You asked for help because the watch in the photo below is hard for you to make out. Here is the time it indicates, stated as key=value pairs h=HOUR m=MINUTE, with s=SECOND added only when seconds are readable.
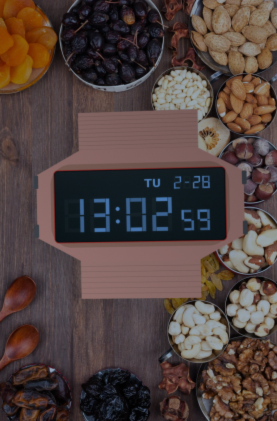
h=13 m=2 s=59
